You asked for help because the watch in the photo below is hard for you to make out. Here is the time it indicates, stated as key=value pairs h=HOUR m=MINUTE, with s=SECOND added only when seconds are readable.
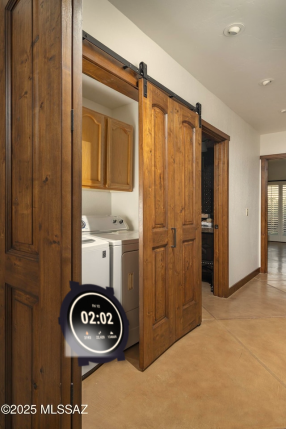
h=2 m=2
